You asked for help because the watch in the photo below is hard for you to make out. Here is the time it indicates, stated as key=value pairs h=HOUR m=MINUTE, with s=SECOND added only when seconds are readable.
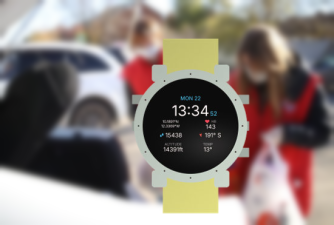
h=13 m=34
